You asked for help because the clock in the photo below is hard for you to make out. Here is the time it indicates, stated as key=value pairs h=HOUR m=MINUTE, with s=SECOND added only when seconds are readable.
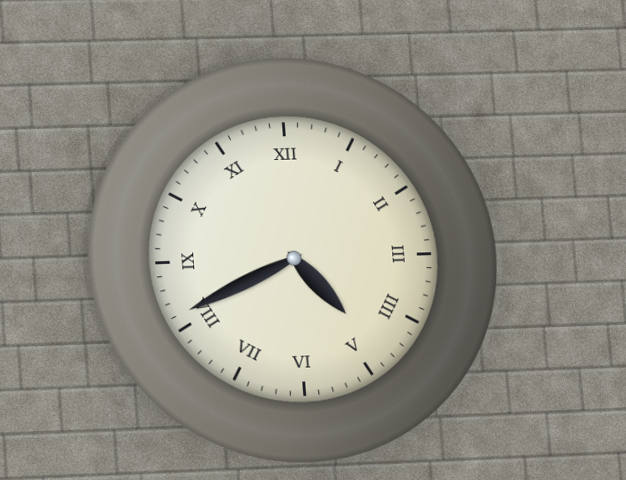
h=4 m=41
